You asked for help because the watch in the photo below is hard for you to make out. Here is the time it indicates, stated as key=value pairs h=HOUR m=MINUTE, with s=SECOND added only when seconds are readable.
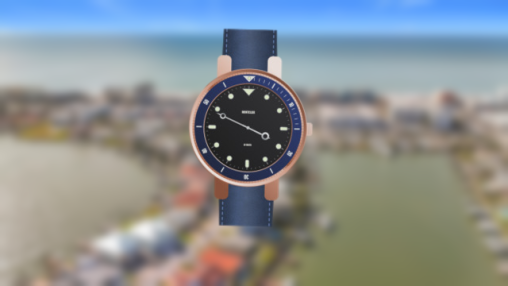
h=3 m=49
